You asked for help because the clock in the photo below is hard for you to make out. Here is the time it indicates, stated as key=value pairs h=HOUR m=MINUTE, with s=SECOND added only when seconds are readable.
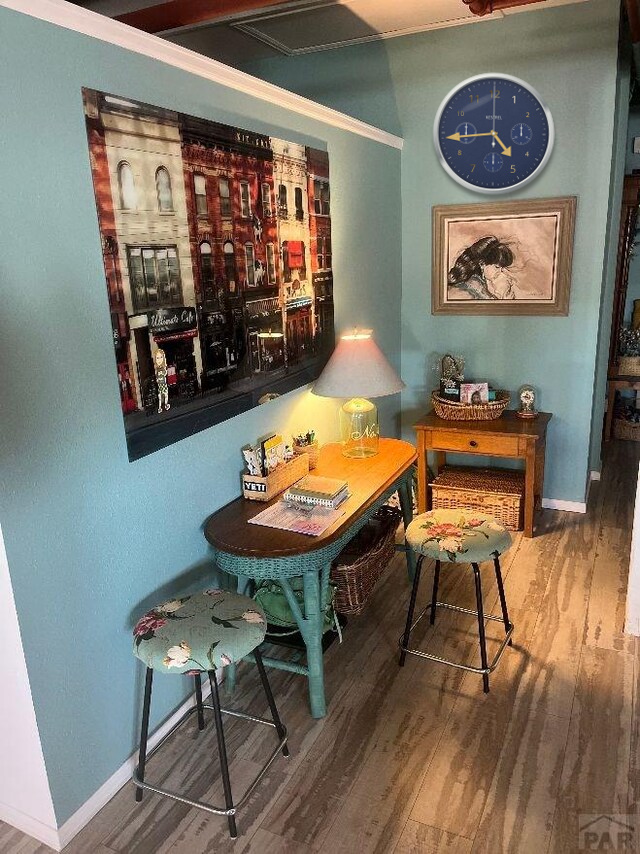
h=4 m=44
